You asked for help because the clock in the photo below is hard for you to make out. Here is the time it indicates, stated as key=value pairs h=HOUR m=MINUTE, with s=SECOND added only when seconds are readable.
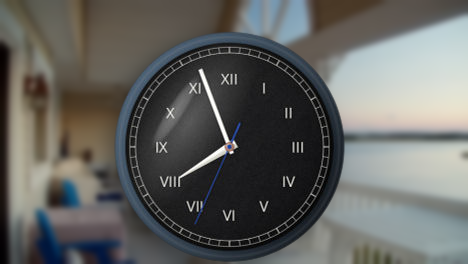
h=7 m=56 s=34
